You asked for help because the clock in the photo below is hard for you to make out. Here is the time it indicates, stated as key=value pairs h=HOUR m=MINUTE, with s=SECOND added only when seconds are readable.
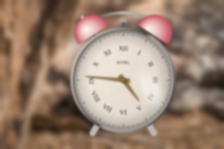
h=4 m=46
